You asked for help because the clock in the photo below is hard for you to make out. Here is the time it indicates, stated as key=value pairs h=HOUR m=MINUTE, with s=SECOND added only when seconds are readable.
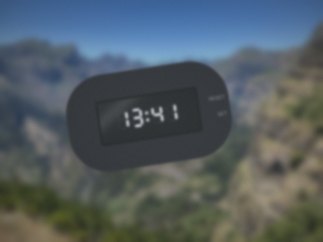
h=13 m=41
